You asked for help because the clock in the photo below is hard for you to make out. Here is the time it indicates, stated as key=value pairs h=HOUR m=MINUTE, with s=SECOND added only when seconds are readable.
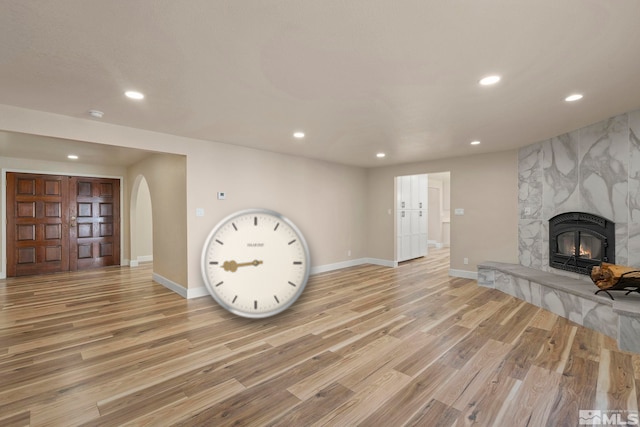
h=8 m=44
